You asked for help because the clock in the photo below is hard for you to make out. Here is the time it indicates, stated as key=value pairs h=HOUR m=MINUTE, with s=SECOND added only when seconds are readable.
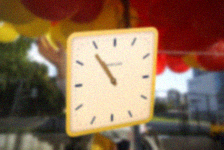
h=10 m=54
